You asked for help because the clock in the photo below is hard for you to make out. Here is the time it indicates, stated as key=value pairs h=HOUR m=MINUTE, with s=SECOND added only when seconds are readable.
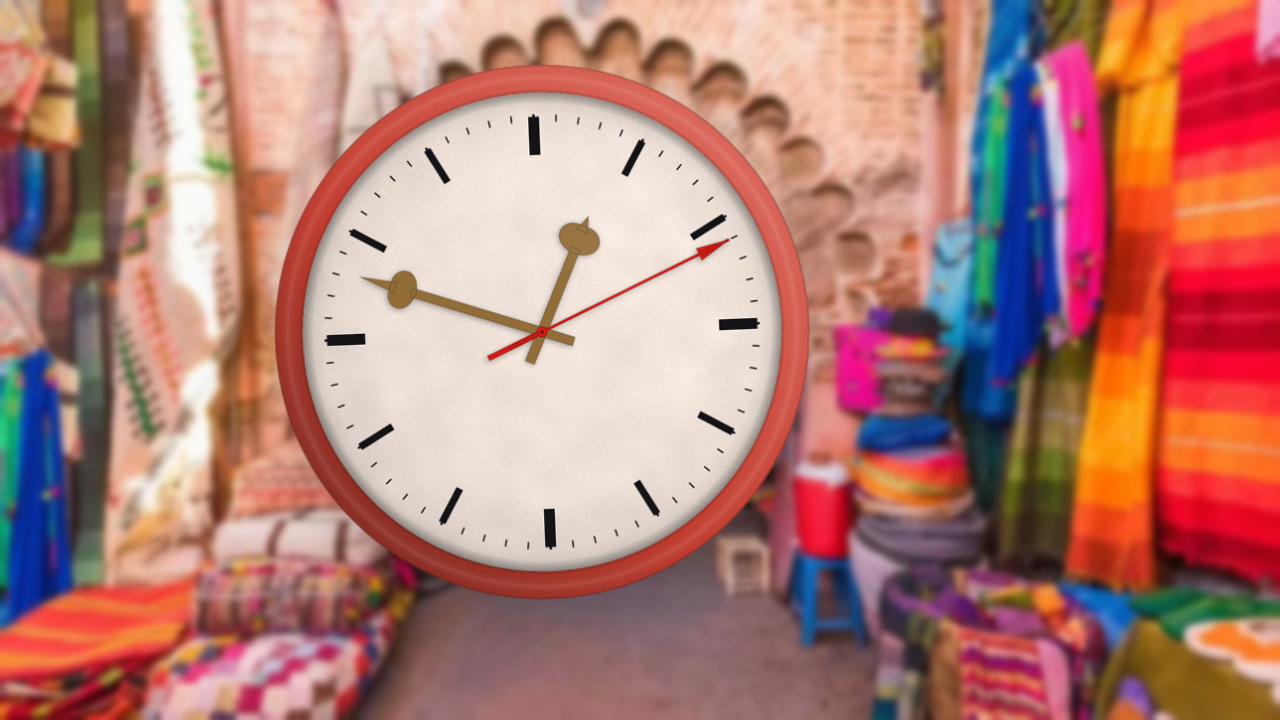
h=12 m=48 s=11
